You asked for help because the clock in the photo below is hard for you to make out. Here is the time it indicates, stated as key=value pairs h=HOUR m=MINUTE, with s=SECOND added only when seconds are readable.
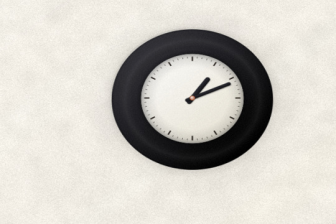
h=1 m=11
